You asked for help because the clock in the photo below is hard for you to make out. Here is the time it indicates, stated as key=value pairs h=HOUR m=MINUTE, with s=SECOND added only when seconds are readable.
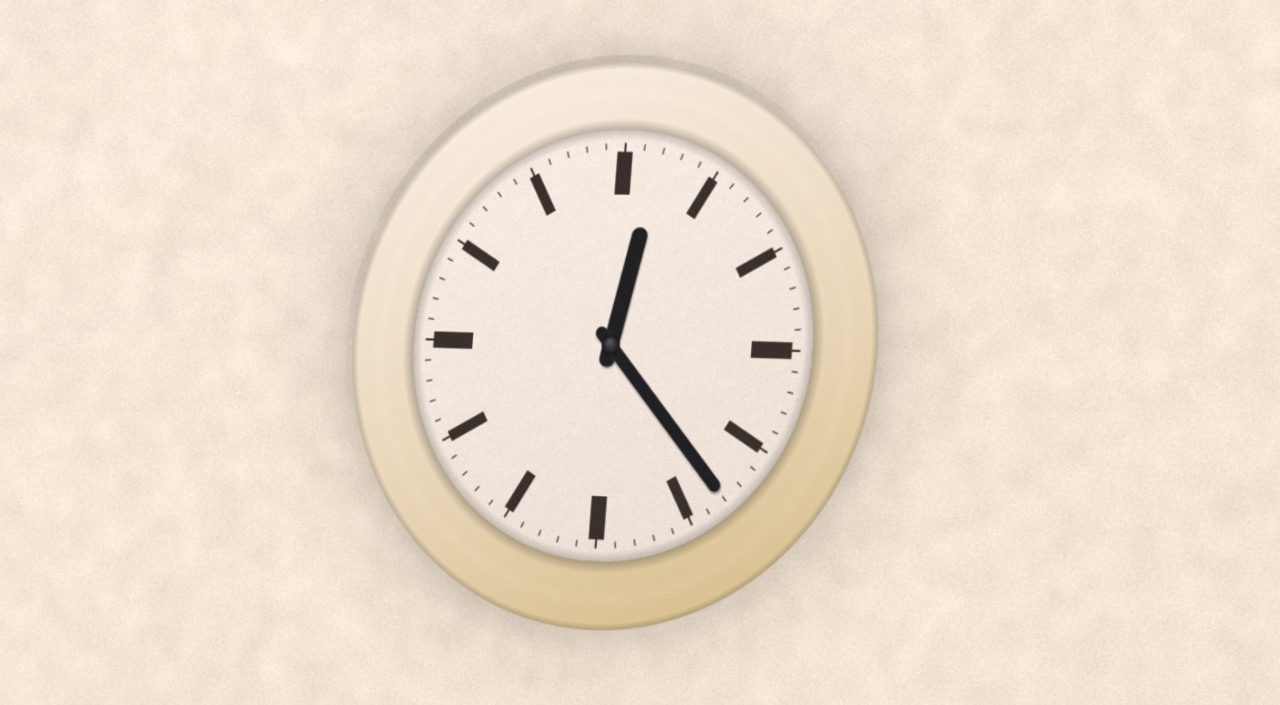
h=12 m=23
